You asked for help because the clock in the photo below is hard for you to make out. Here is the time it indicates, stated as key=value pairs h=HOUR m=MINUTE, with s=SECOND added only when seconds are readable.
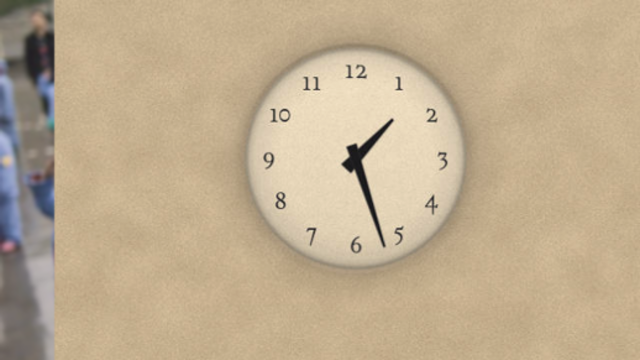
h=1 m=27
